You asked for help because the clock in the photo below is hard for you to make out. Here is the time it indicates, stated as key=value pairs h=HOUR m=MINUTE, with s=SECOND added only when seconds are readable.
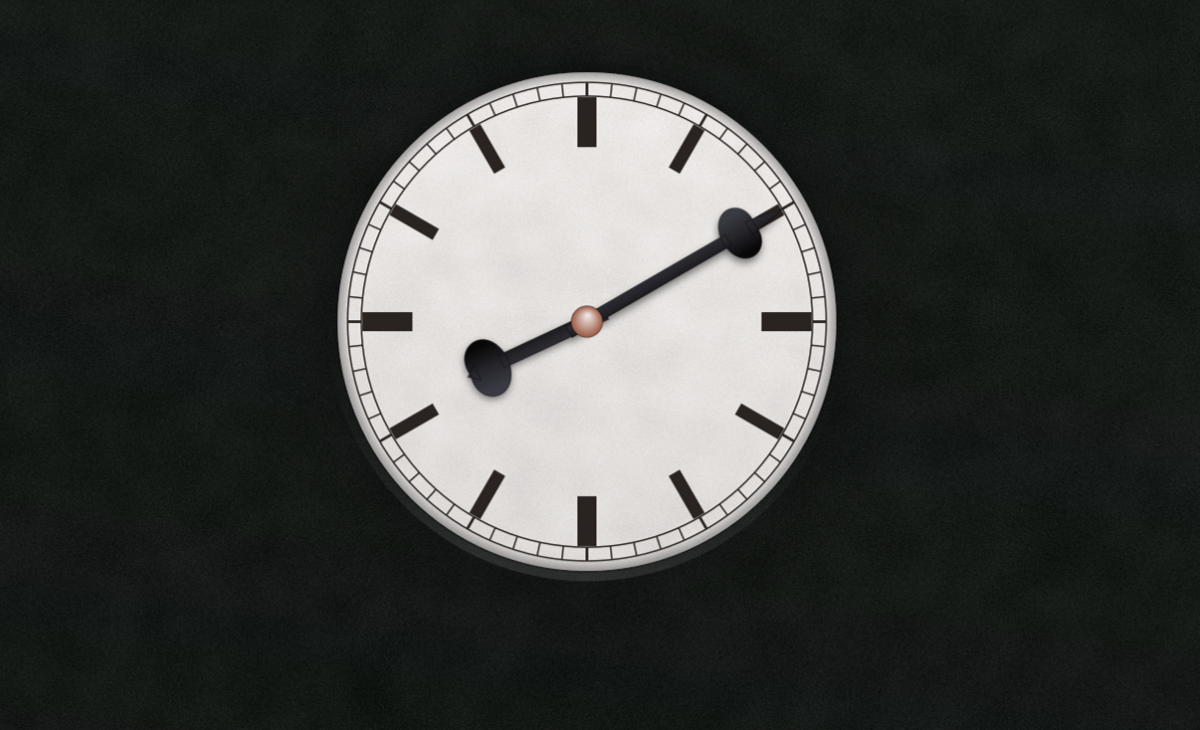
h=8 m=10
